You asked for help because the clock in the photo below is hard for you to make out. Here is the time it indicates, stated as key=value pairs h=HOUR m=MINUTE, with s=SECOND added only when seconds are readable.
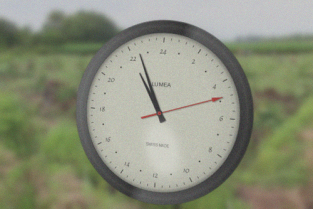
h=21 m=56 s=12
